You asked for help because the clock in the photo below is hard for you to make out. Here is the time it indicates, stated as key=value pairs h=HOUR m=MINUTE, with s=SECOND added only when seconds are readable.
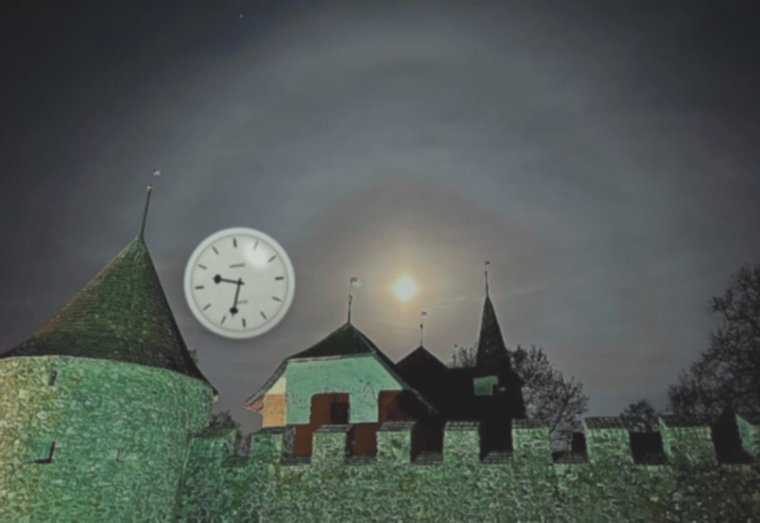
h=9 m=33
